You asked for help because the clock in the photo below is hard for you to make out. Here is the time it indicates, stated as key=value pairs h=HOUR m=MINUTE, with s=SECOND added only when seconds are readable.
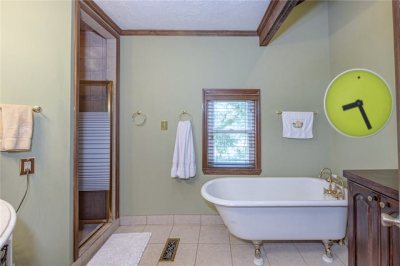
h=8 m=26
